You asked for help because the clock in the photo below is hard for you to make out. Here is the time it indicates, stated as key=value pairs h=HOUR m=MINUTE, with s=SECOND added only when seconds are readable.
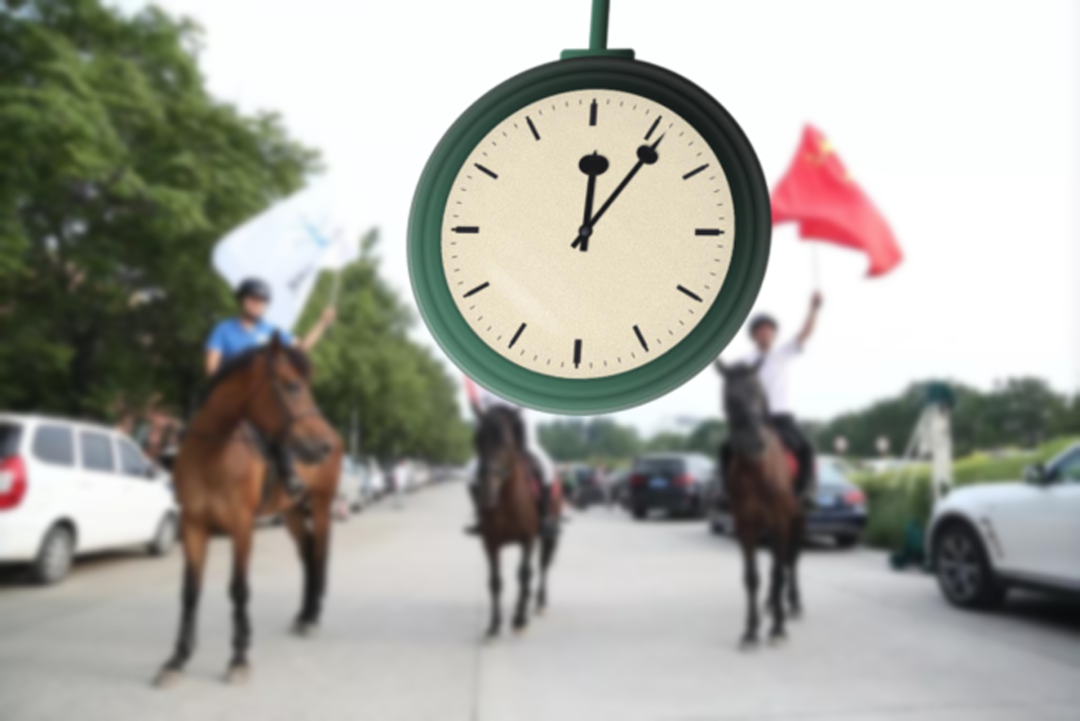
h=12 m=6
